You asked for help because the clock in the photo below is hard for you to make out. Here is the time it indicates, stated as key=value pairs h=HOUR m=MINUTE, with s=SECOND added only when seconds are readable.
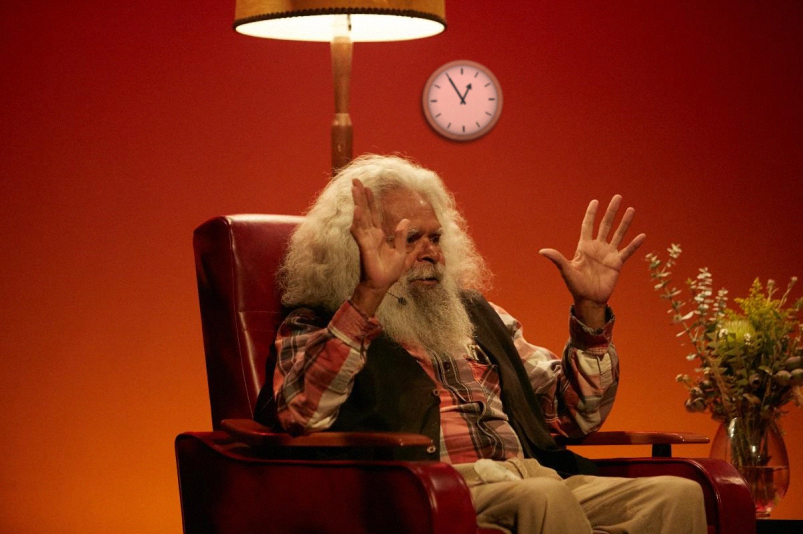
h=12 m=55
